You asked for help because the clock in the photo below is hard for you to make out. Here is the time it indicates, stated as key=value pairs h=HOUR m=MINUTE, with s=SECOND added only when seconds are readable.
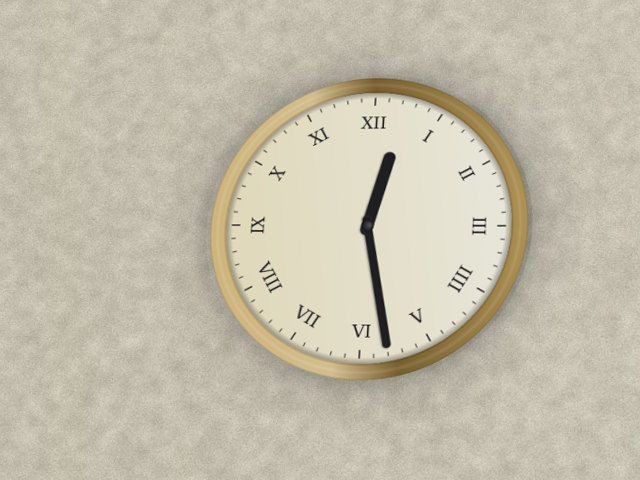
h=12 m=28
